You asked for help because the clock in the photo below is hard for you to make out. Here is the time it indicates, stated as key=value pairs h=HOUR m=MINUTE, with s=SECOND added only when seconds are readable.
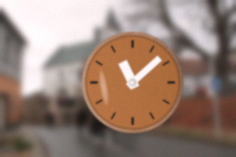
h=11 m=8
